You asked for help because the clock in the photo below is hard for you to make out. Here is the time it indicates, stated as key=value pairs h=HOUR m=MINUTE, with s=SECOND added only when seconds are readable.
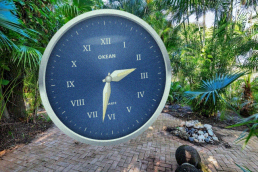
h=2 m=32
